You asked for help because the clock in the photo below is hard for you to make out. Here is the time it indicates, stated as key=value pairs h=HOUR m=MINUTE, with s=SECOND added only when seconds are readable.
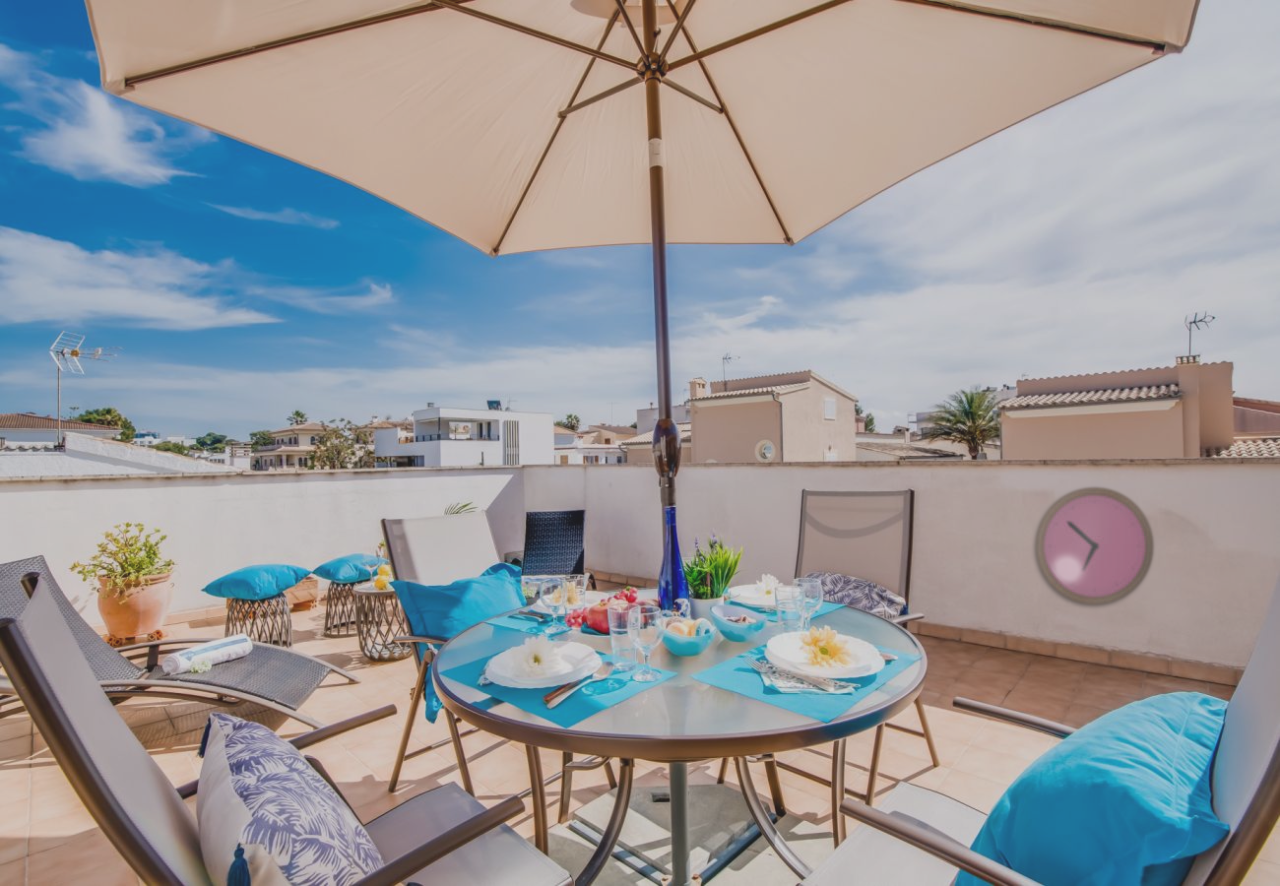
h=6 m=52
